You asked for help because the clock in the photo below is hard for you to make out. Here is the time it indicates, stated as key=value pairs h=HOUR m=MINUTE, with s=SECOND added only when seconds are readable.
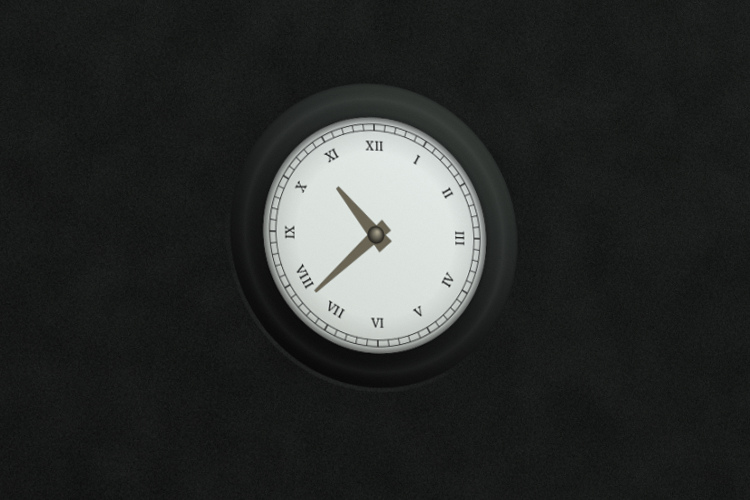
h=10 m=38
